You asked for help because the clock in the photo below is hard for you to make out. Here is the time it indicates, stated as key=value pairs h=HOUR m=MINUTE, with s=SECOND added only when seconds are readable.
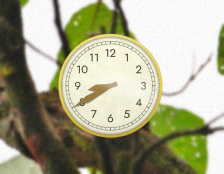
h=8 m=40
